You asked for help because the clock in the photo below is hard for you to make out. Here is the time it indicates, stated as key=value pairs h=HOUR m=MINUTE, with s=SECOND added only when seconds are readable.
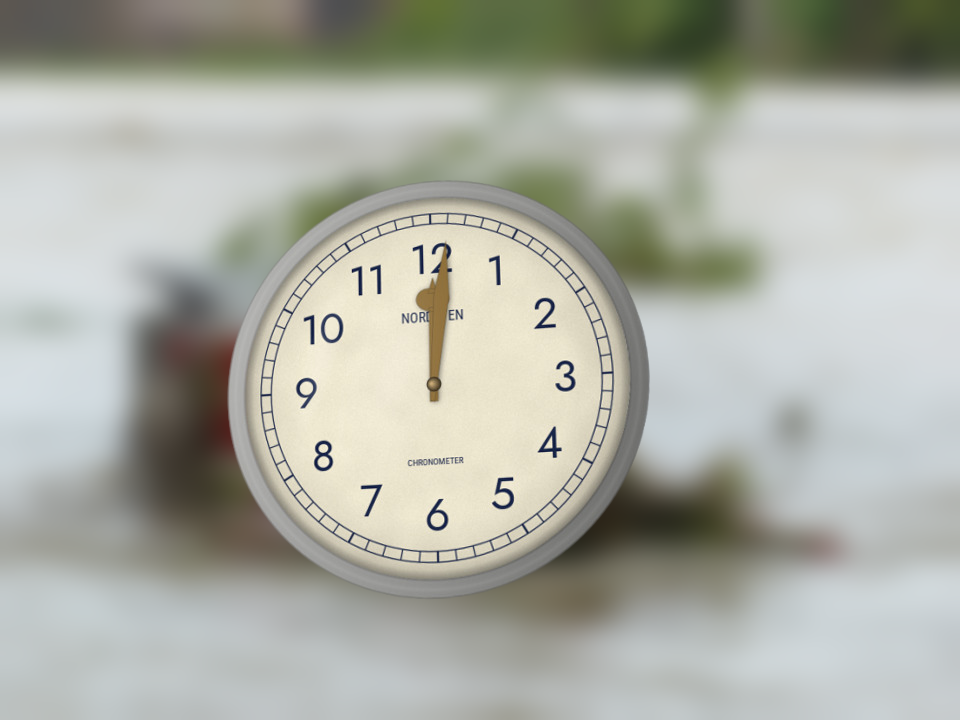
h=12 m=1
